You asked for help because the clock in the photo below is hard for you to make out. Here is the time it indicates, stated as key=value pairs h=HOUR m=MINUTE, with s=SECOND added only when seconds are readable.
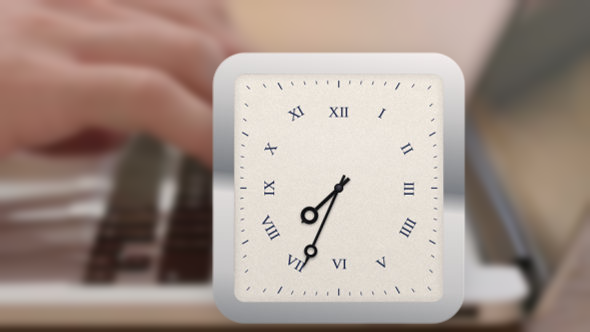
h=7 m=34
